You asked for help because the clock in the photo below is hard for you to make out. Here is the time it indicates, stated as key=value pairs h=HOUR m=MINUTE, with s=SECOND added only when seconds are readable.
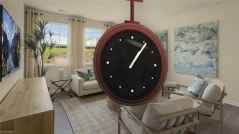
h=1 m=6
